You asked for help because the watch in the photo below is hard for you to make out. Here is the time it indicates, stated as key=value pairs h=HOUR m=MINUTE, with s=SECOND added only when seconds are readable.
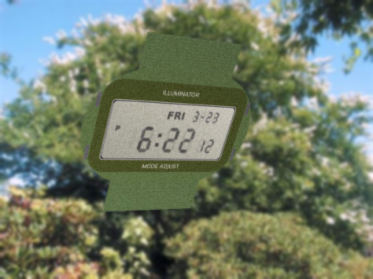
h=6 m=22 s=12
